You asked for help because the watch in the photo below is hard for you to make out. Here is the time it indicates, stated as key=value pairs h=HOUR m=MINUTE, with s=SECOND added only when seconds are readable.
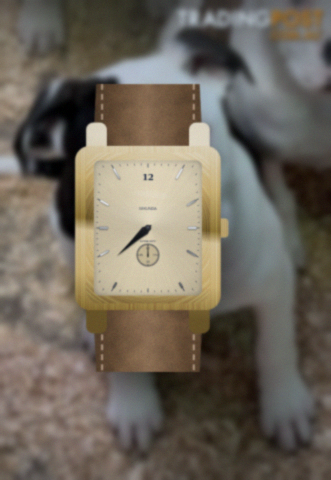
h=7 m=38
